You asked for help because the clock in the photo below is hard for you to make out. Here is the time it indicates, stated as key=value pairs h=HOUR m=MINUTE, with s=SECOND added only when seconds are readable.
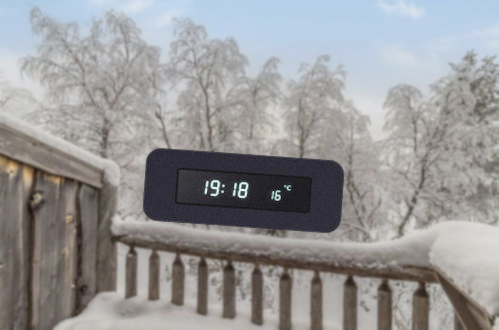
h=19 m=18
